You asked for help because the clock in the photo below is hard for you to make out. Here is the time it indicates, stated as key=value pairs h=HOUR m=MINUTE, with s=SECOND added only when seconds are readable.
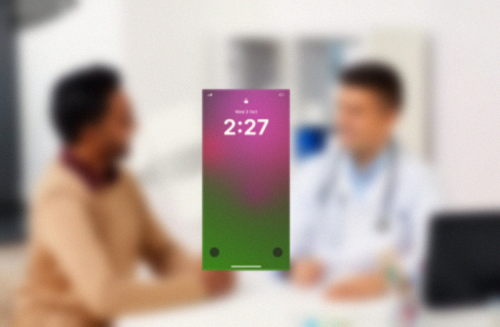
h=2 m=27
